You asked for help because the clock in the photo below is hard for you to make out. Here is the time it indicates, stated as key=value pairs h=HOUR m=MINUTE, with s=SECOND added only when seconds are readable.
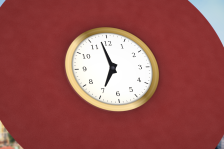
h=6 m=58
